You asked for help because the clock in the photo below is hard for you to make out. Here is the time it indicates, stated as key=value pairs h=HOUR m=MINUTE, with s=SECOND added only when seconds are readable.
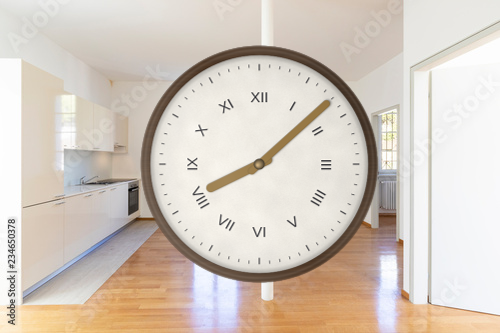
h=8 m=8
